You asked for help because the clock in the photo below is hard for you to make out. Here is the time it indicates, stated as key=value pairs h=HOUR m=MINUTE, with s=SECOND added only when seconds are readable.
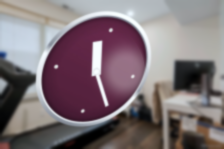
h=11 m=24
